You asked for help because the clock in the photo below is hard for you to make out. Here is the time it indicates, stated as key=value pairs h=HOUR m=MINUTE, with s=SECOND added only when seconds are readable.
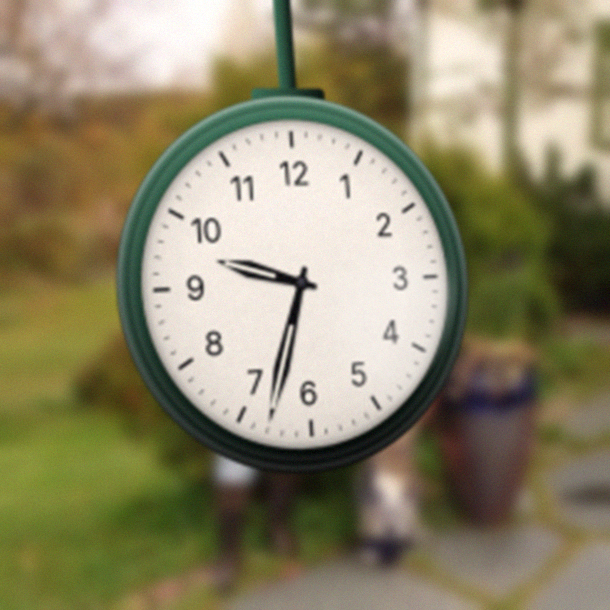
h=9 m=33
